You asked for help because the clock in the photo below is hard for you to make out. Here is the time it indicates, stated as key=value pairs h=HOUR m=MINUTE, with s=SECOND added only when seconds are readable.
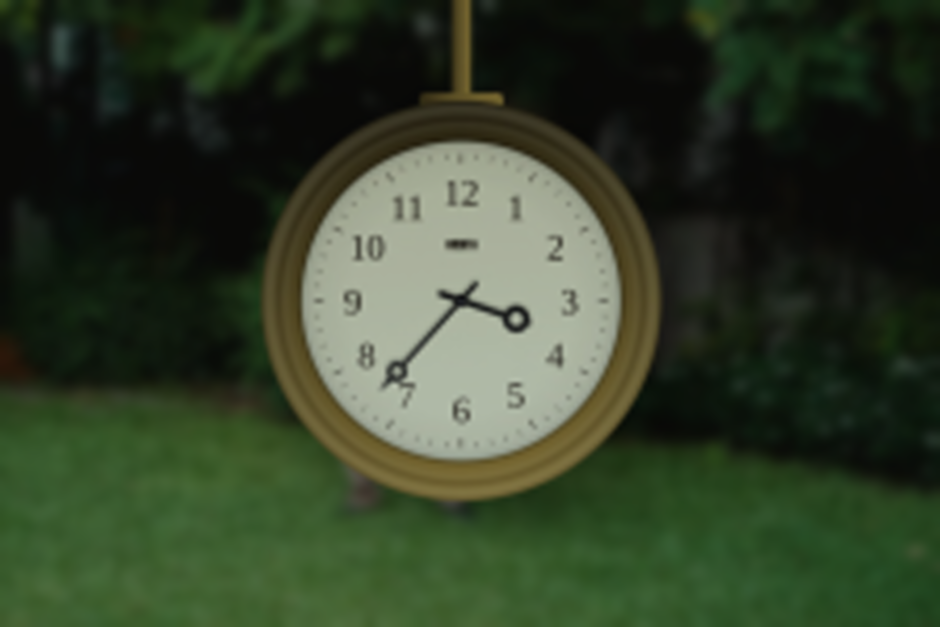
h=3 m=37
